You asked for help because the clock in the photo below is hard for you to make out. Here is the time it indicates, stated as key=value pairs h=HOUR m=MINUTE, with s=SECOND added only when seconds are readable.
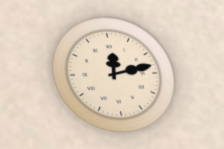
h=12 m=13
